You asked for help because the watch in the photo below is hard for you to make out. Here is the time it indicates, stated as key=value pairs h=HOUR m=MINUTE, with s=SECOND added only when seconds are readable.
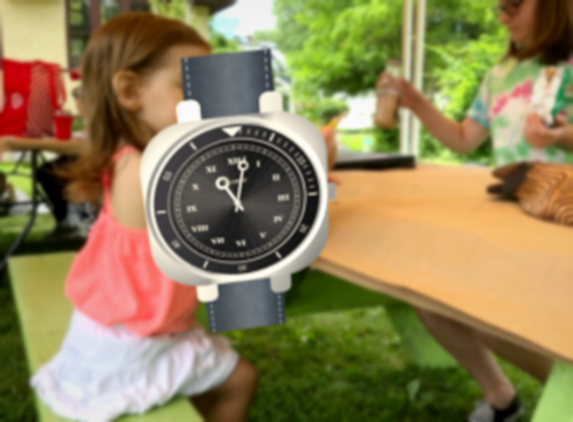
h=11 m=2
